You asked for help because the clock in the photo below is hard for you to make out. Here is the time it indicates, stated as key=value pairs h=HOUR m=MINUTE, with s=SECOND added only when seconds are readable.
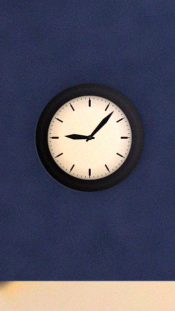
h=9 m=7
